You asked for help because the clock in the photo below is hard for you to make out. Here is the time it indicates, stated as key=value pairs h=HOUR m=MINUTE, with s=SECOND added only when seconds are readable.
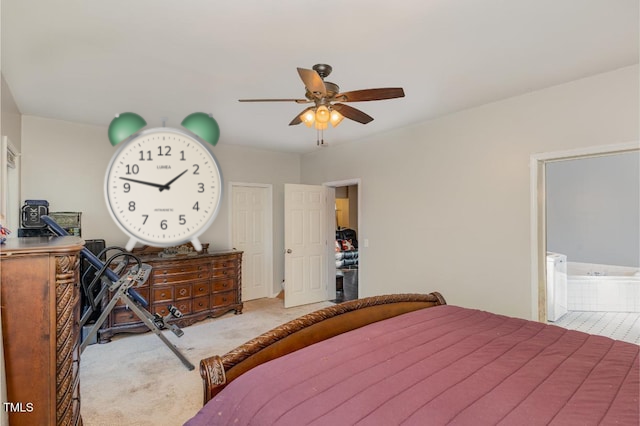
h=1 m=47
